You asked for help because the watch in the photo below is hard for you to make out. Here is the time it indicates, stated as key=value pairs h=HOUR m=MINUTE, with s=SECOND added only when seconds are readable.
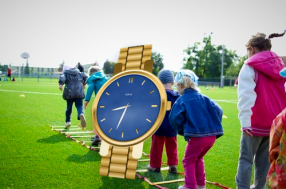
h=8 m=33
